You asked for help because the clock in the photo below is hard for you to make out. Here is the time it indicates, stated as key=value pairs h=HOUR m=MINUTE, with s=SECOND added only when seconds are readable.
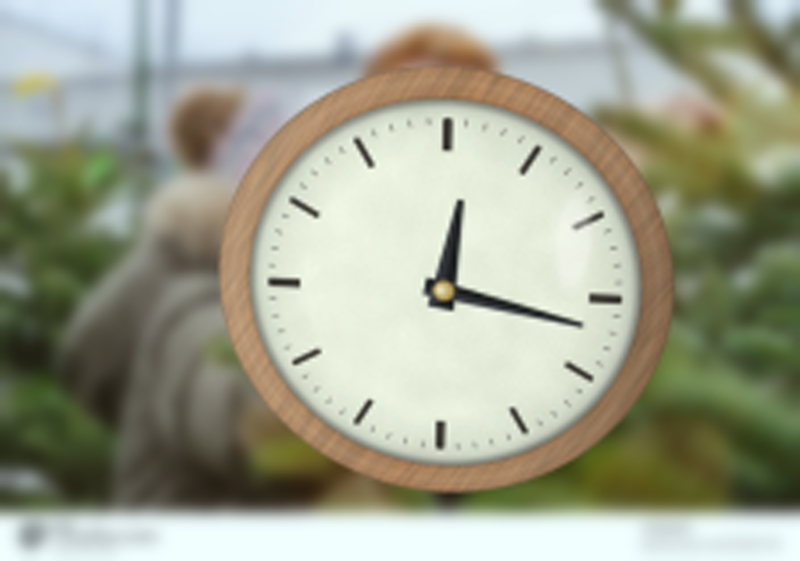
h=12 m=17
